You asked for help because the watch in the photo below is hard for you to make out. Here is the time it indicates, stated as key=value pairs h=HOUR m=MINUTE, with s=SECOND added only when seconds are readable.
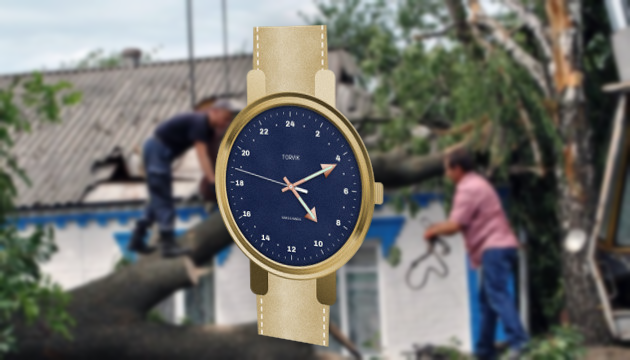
h=9 m=10 s=47
